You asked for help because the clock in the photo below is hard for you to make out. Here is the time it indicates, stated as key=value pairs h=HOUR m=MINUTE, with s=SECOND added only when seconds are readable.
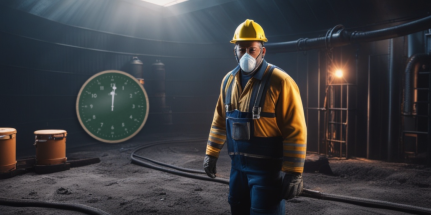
h=12 m=1
